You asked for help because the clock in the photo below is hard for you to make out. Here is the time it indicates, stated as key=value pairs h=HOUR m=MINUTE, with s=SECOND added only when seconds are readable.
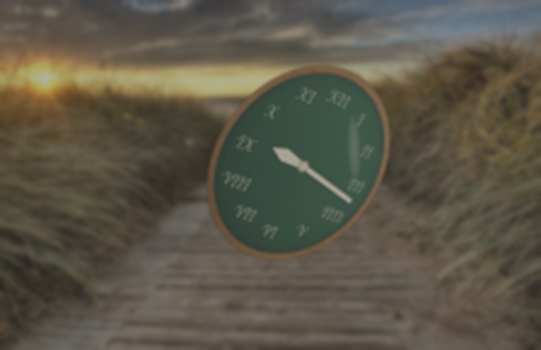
h=9 m=17
